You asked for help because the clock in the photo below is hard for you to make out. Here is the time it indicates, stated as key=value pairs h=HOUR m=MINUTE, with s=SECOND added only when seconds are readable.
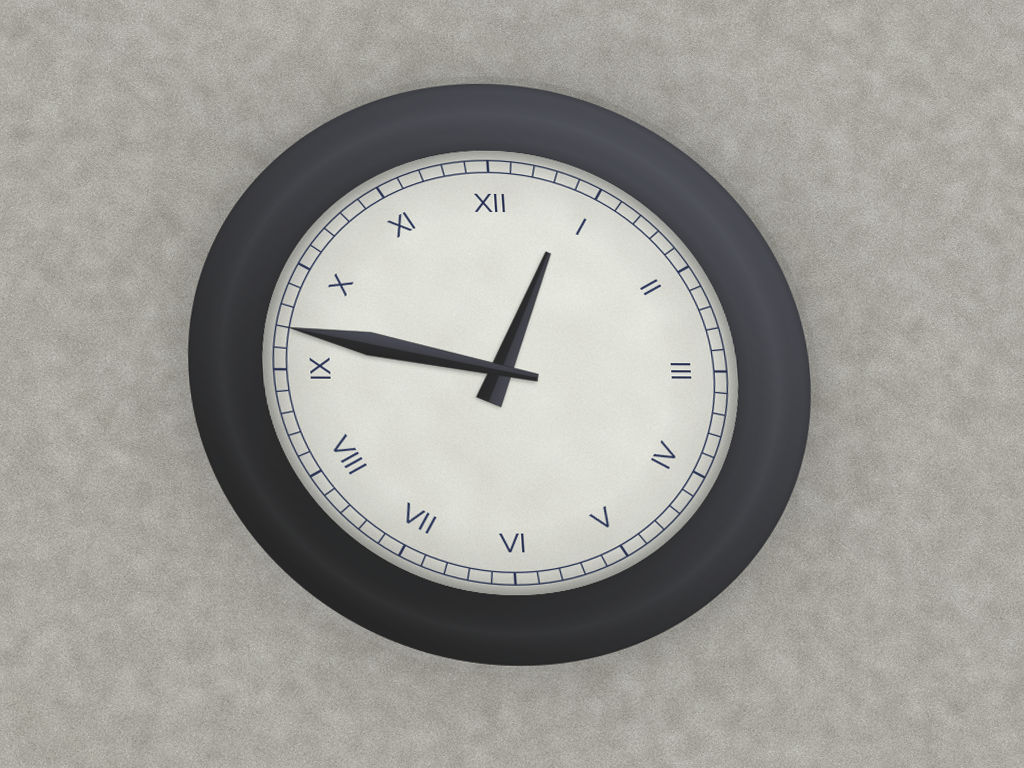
h=12 m=47
